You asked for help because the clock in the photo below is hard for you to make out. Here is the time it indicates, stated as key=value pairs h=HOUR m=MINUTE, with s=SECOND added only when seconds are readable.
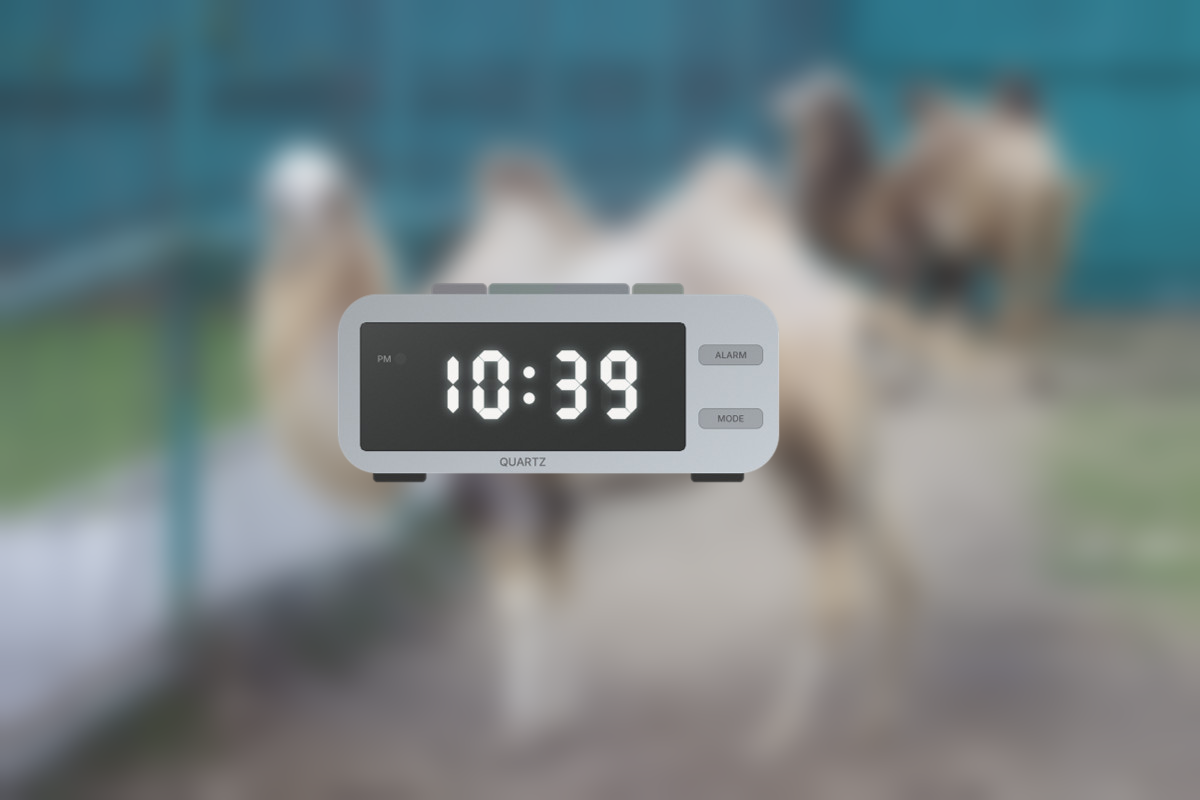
h=10 m=39
